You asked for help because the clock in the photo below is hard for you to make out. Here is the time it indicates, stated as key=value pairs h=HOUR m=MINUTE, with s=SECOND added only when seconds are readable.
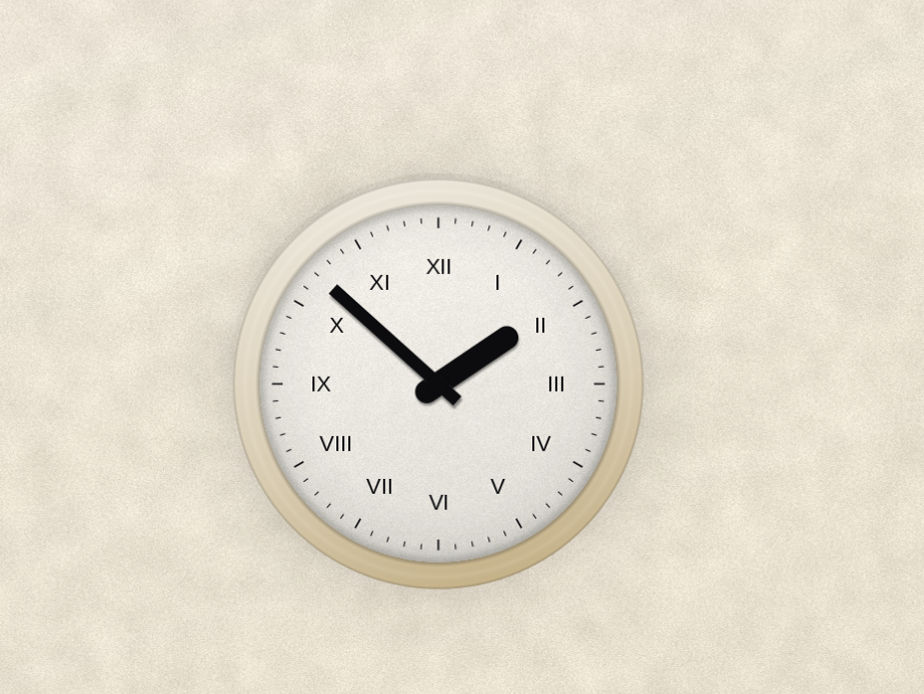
h=1 m=52
